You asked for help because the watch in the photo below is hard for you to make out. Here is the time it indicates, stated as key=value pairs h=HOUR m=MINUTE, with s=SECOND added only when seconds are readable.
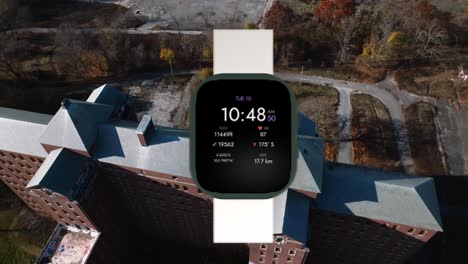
h=10 m=48 s=50
